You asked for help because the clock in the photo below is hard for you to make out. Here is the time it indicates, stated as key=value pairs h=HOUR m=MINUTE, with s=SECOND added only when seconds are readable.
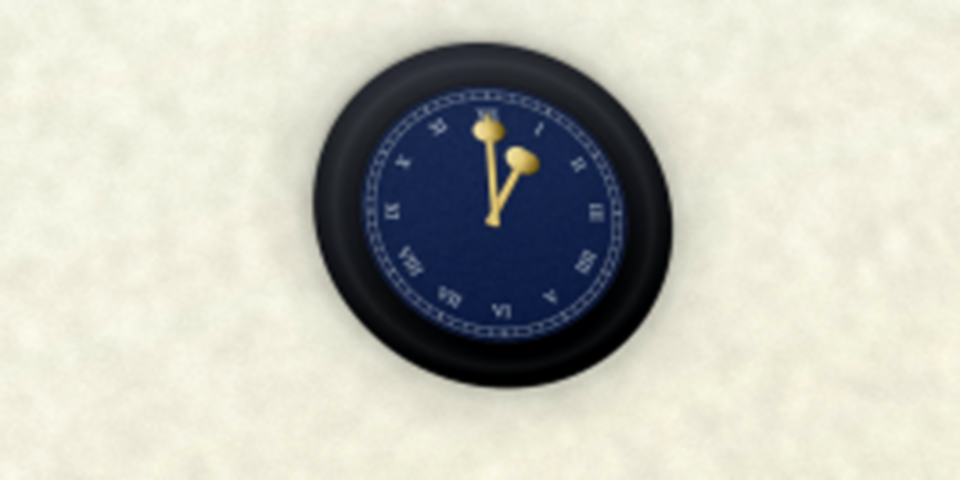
h=1 m=0
